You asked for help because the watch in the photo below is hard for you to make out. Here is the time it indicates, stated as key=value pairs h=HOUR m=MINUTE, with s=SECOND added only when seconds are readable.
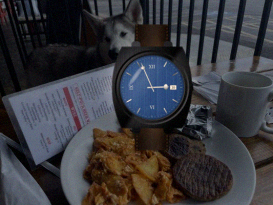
h=2 m=56
